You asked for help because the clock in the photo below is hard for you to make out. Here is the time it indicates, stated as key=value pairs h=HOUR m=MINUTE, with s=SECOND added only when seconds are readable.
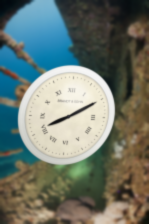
h=8 m=10
